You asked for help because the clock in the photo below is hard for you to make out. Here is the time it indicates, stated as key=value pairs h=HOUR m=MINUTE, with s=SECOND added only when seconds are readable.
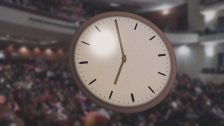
h=7 m=0
